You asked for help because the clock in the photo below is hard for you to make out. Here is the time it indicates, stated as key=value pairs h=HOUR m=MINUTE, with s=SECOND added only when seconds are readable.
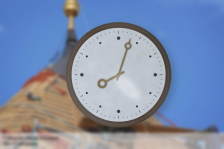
h=8 m=3
